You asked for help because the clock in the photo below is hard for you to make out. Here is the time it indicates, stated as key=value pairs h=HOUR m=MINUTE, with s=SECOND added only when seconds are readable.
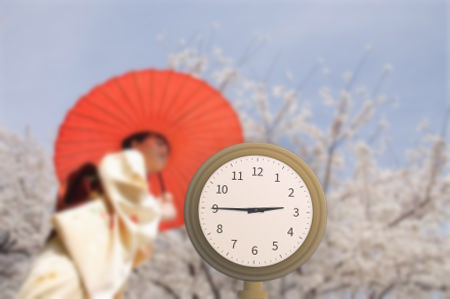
h=2 m=45
